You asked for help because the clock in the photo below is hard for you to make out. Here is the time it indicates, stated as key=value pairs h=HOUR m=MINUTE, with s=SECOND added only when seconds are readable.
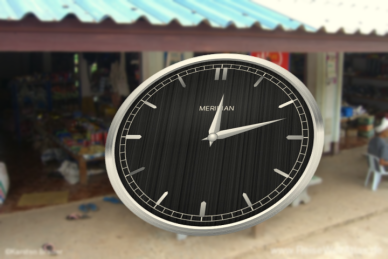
h=12 m=12
